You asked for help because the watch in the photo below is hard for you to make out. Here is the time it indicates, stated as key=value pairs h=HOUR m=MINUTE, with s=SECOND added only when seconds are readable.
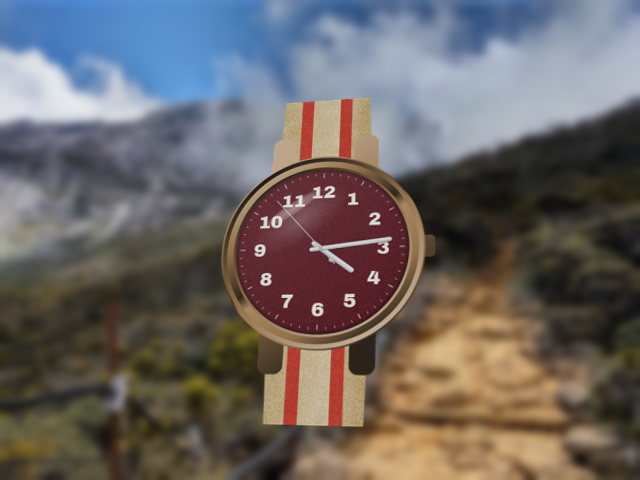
h=4 m=13 s=53
